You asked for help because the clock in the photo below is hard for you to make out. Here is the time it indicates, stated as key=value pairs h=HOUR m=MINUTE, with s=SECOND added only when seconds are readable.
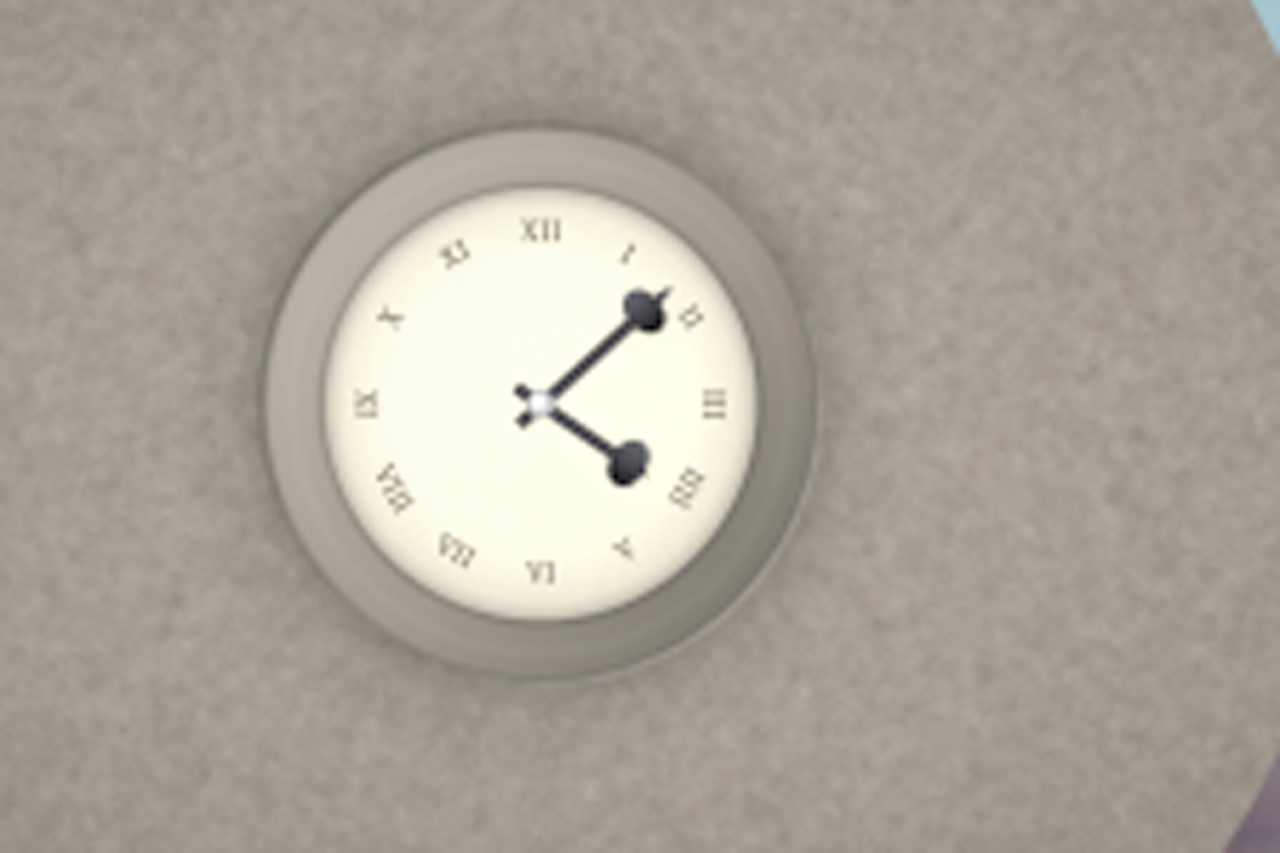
h=4 m=8
